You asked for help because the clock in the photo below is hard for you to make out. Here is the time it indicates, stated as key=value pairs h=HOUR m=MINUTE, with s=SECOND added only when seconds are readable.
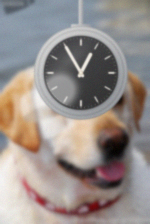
h=12 m=55
